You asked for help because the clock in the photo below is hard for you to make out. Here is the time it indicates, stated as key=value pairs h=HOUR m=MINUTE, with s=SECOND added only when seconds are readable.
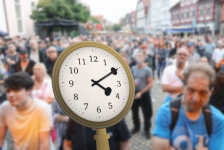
h=4 m=10
